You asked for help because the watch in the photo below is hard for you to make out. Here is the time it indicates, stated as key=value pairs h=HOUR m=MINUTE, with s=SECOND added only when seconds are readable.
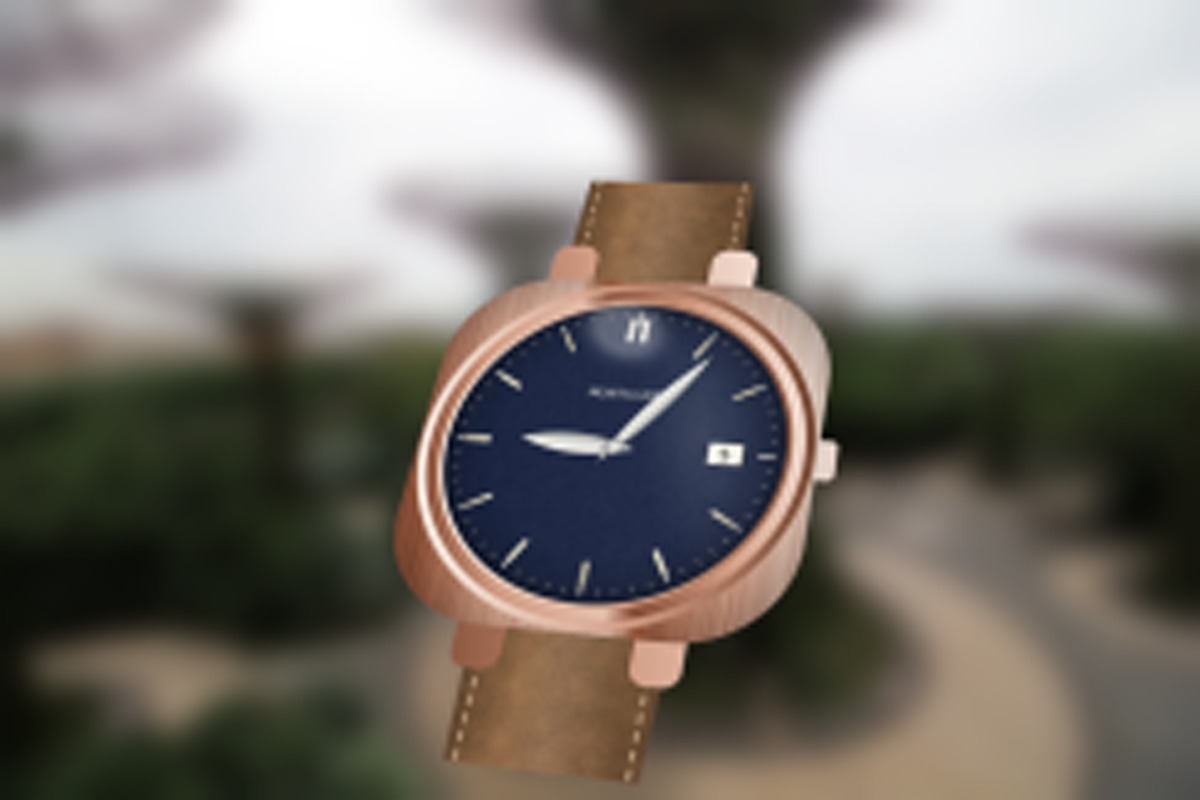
h=9 m=6
